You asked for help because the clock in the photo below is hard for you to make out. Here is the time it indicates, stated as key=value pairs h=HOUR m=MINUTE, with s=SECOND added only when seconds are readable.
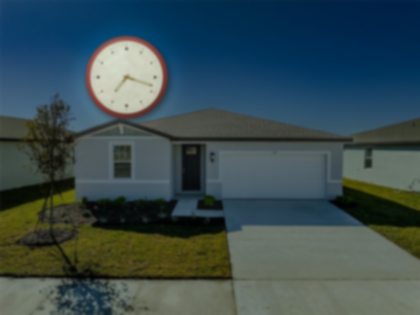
h=7 m=18
